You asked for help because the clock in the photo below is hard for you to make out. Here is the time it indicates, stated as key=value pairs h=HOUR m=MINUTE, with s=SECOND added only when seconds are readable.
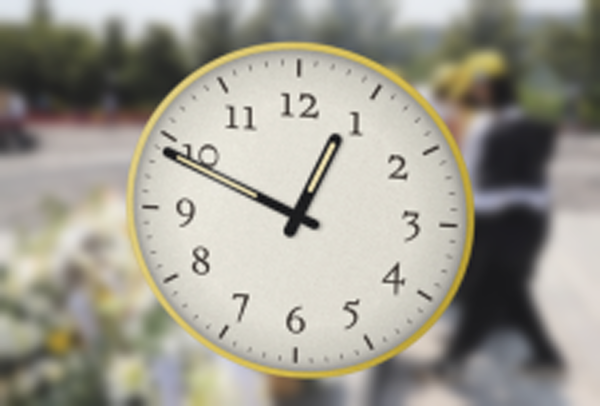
h=12 m=49
